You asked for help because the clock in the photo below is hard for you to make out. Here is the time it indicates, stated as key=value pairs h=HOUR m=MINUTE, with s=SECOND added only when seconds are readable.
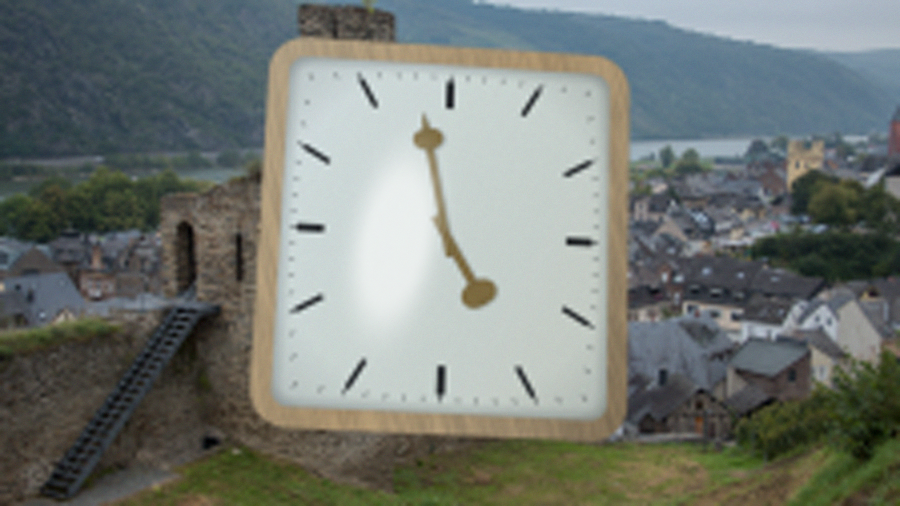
h=4 m=58
